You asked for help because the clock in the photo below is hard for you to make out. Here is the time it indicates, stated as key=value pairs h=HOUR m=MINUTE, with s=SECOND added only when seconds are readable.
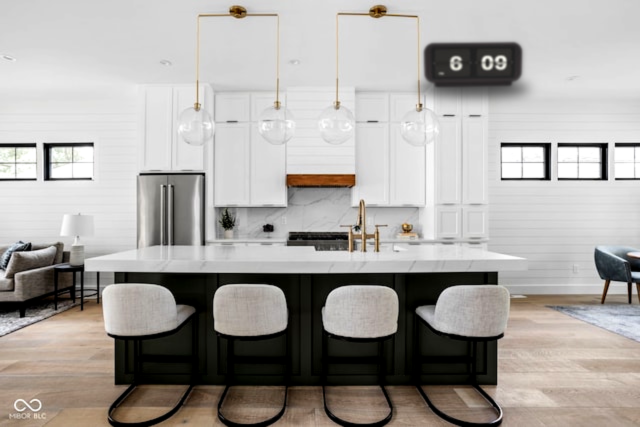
h=6 m=9
